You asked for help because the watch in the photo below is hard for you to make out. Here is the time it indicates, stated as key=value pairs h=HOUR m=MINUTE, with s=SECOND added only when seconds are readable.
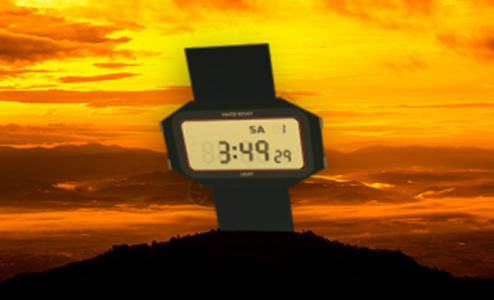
h=3 m=49 s=29
